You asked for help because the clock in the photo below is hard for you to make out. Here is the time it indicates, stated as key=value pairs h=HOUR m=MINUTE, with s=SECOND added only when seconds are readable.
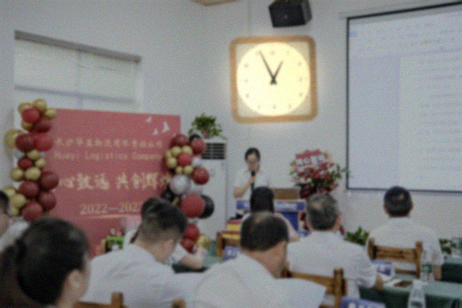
h=12 m=56
